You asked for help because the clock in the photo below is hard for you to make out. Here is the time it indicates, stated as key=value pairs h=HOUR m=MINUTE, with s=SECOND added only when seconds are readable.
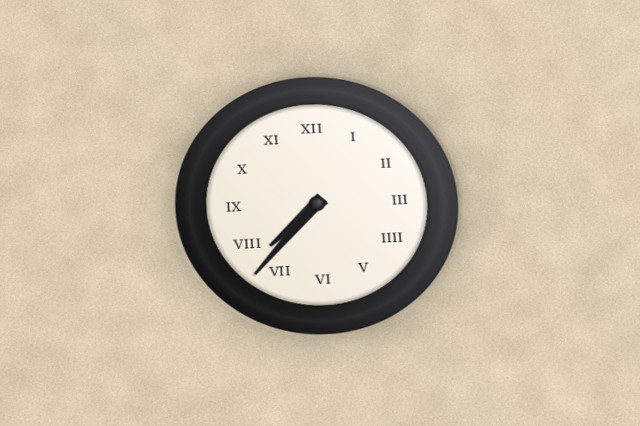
h=7 m=37
